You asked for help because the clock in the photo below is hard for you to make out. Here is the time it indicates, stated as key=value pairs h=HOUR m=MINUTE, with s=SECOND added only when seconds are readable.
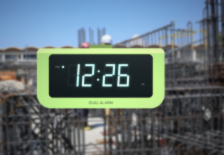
h=12 m=26
